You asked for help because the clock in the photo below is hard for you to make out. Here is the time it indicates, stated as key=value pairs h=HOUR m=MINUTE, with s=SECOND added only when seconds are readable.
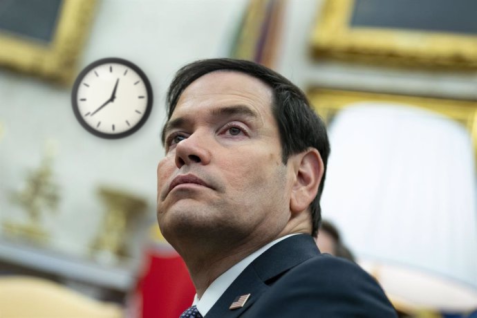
h=12 m=39
